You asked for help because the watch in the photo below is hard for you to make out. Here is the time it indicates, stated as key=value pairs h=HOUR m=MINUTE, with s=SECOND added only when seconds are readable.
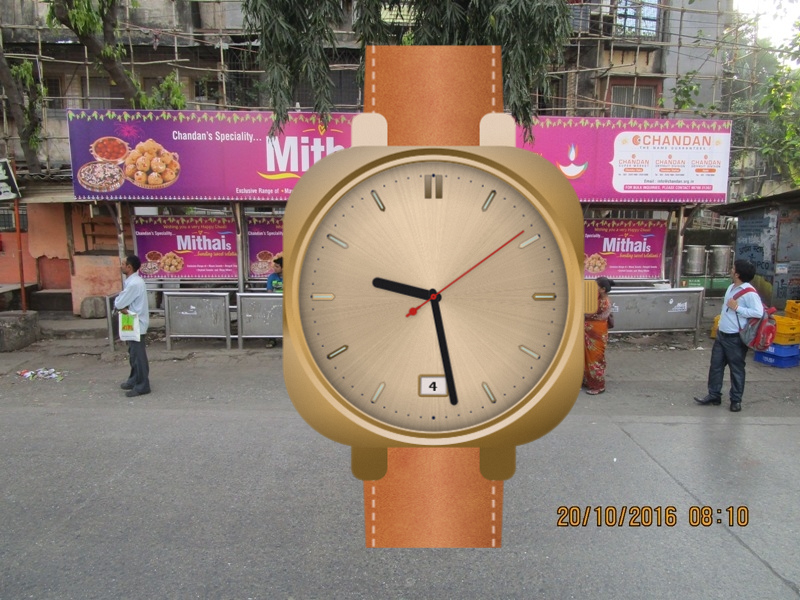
h=9 m=28 s=9
